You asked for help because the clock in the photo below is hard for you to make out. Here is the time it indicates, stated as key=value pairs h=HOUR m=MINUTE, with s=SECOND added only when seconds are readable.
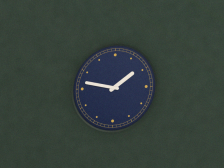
h=1 m=47
